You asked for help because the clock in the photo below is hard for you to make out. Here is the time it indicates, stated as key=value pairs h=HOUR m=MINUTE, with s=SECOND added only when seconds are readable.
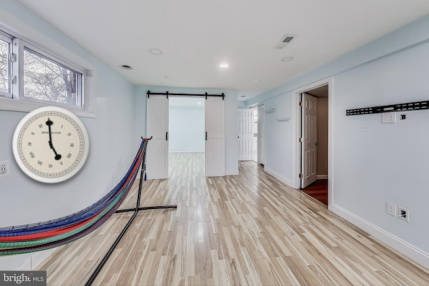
h=4 m=59
